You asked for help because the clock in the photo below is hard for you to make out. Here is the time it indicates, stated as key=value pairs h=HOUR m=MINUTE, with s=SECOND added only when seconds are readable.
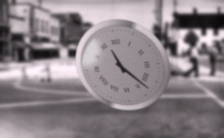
h=11 m=23
